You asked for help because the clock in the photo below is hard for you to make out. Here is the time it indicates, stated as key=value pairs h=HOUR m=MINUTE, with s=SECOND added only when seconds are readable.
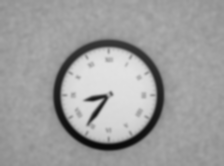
h=8 m=36
